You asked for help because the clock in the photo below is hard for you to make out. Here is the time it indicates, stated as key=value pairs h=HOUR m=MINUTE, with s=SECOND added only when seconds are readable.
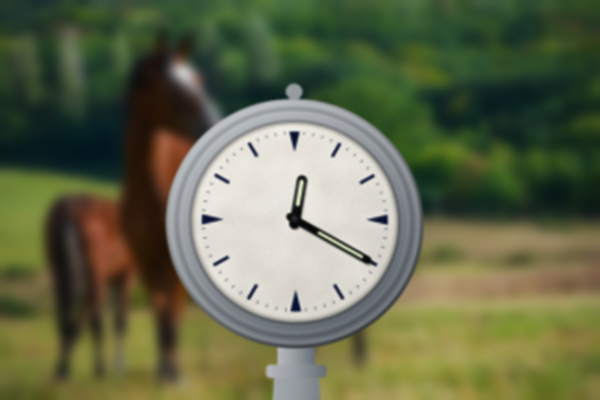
h=12 m=20
